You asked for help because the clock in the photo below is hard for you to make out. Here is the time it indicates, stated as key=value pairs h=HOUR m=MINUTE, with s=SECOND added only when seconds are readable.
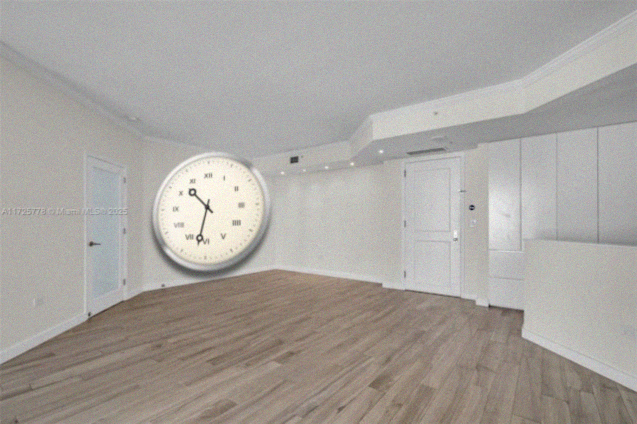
h=10 m=32
